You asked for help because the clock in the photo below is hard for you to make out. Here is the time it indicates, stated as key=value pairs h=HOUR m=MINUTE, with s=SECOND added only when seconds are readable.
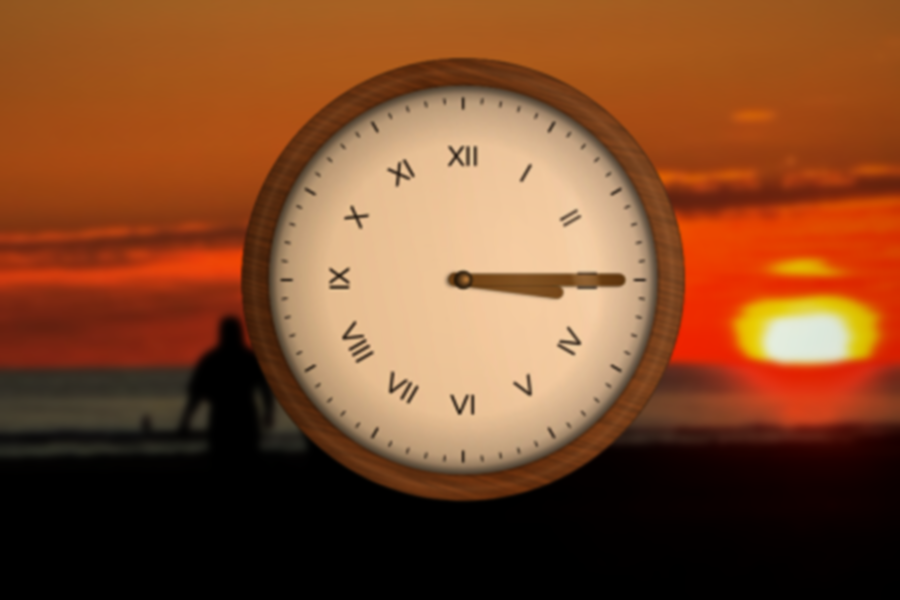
h=3 m=15
